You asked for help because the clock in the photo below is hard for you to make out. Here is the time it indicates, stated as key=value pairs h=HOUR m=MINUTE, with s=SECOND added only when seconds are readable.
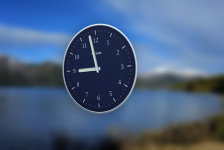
h=8 m=58
